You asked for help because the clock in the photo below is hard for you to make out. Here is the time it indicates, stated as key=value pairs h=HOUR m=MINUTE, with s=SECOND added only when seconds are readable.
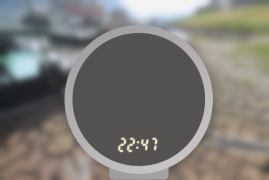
h=22 m=47
